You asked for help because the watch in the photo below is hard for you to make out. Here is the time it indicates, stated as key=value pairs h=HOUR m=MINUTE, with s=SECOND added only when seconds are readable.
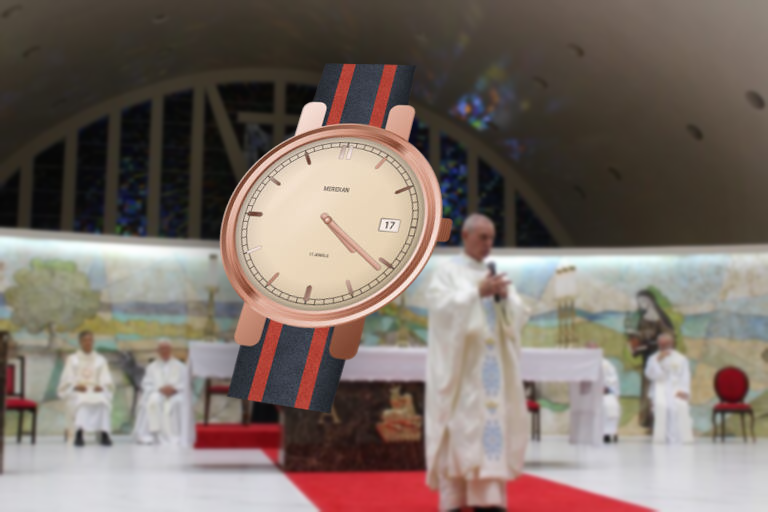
h=4 m=21
